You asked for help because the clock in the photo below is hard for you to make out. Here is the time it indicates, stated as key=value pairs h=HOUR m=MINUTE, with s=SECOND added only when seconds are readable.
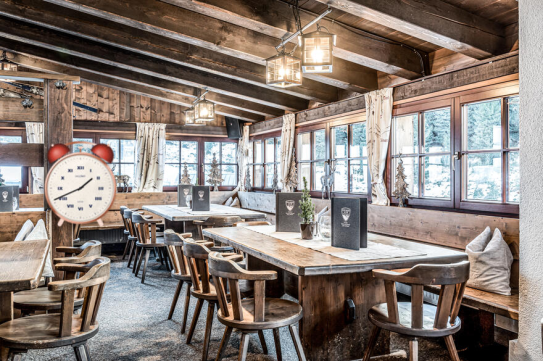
h=1 m=41
